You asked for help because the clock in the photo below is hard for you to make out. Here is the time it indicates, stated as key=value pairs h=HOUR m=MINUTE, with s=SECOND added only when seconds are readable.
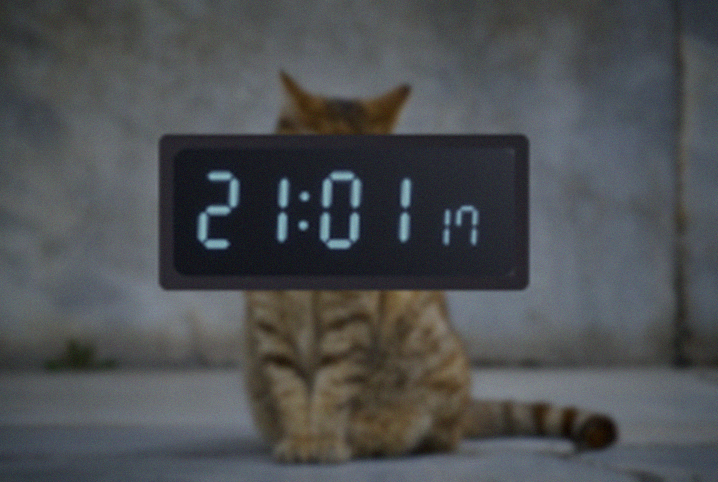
h=21 m=1 s=17
